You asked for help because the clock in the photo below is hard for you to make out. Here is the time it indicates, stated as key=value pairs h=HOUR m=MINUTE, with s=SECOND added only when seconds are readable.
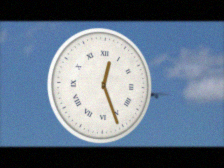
h=12 m=26
